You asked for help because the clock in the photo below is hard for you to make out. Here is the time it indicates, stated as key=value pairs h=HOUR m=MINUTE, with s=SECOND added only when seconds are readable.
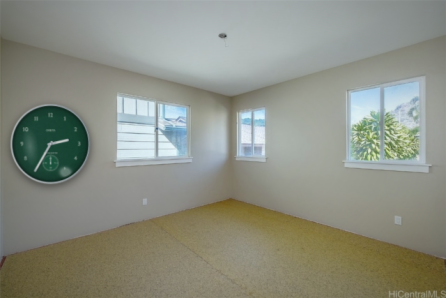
h=2 m=35
